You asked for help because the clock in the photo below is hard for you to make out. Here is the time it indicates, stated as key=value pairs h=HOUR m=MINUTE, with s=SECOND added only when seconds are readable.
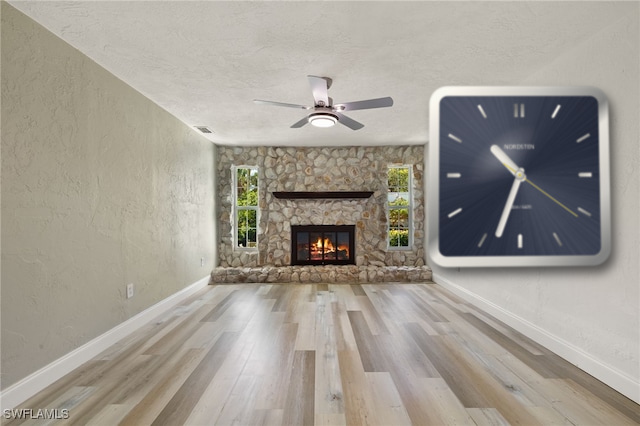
h=10 m=33 s=21
